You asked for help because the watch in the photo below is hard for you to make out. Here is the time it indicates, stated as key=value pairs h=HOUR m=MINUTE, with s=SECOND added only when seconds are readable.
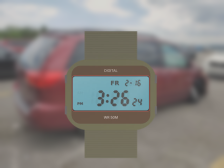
h=3 m=26 s=24
